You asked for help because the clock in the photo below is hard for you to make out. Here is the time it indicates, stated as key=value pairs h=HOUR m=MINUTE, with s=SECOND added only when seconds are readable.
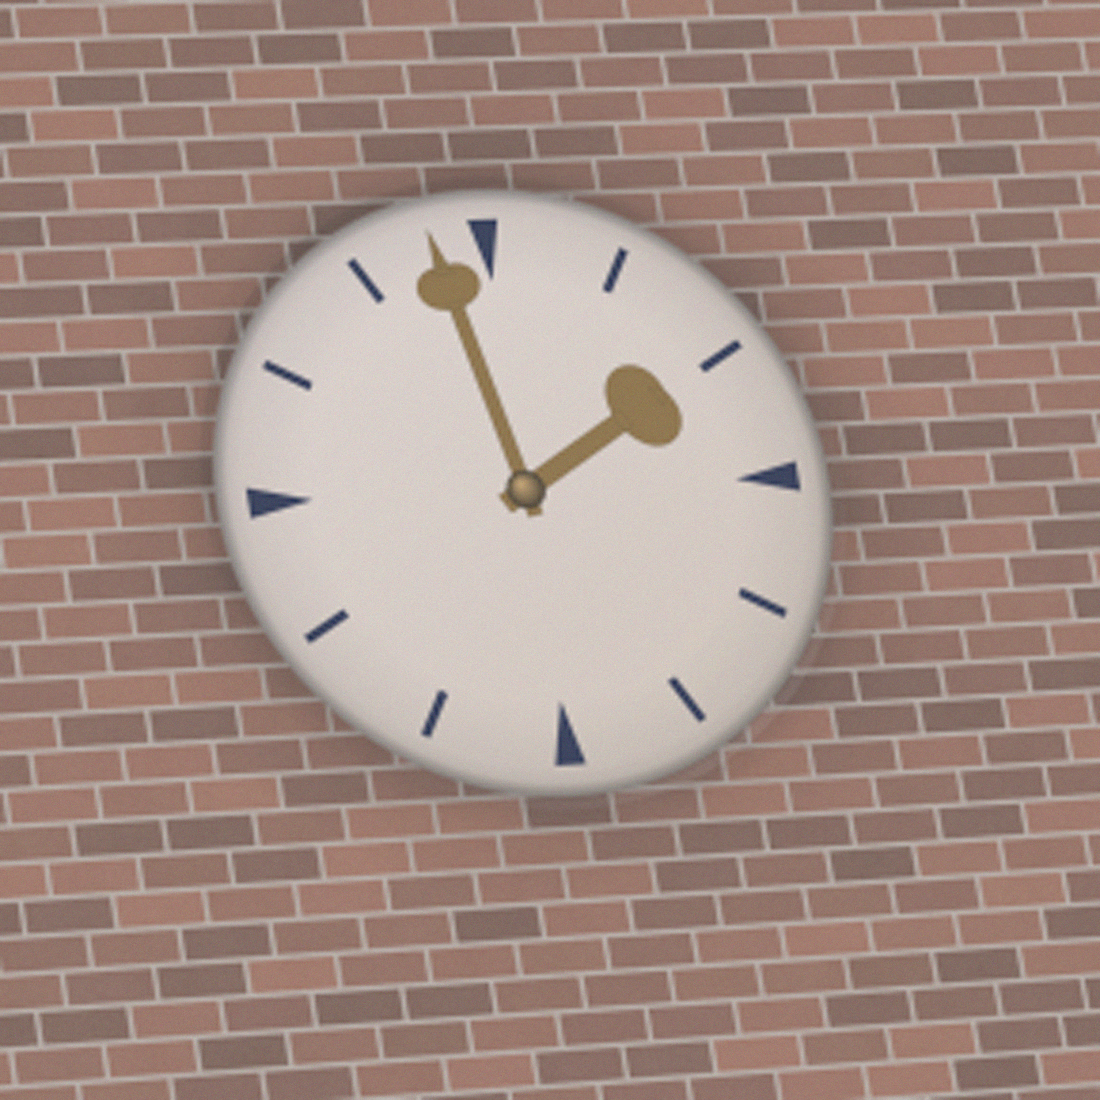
h=1 m=58
